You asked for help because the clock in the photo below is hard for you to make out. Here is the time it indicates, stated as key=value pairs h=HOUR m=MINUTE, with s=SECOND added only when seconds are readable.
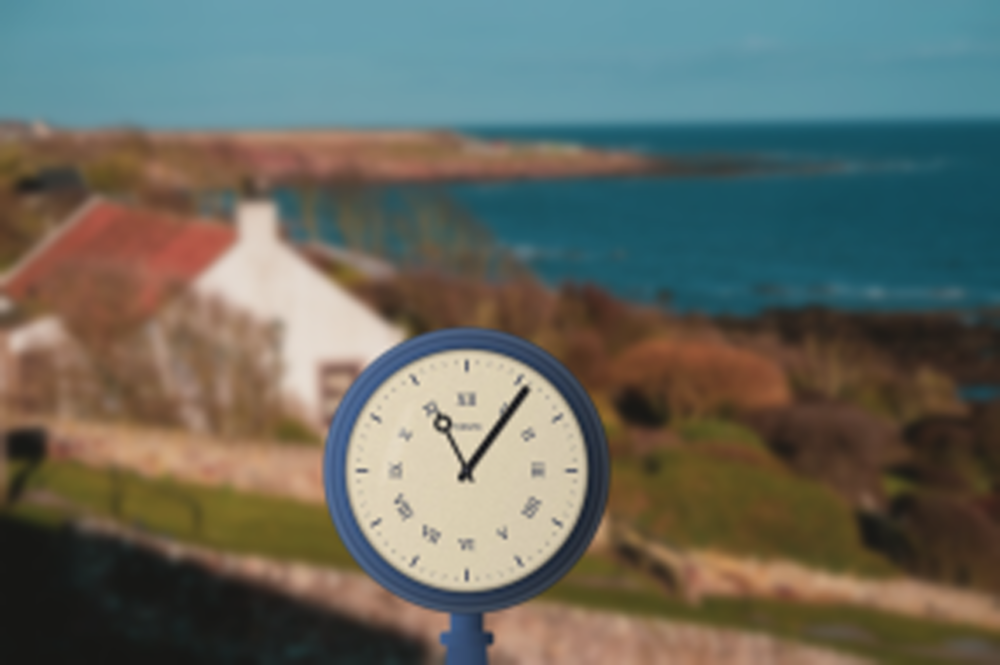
h=11 m=6
